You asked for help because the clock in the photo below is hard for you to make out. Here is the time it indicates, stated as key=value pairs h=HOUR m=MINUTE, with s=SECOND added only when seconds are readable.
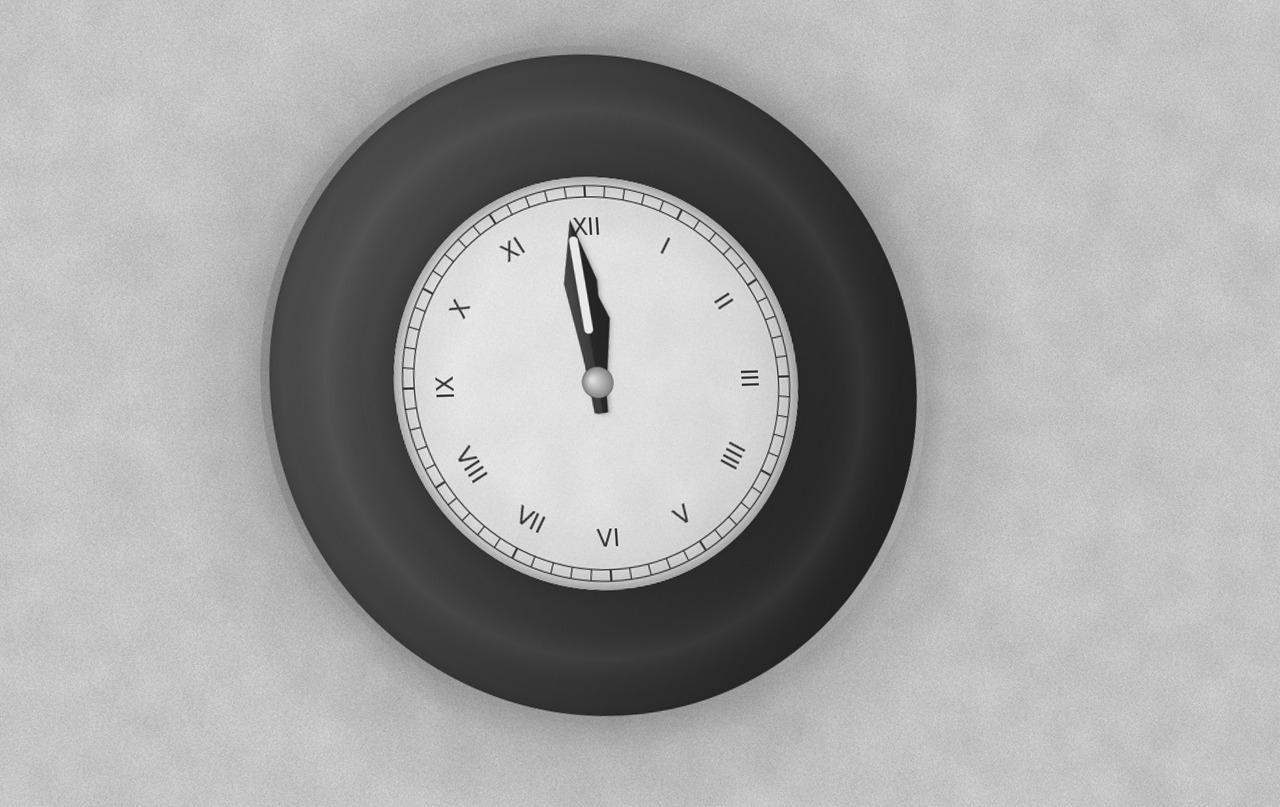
h=11 m=59
